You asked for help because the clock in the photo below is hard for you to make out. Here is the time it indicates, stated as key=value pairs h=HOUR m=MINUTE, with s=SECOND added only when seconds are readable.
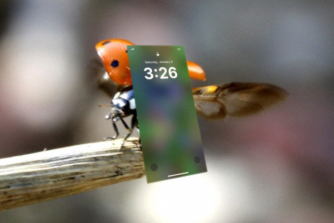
h=3 m=26
